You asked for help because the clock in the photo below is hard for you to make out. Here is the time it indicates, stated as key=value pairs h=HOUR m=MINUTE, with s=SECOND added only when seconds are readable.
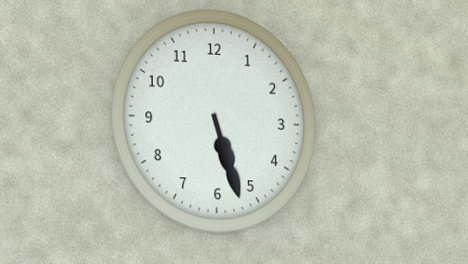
h=5 m=27
